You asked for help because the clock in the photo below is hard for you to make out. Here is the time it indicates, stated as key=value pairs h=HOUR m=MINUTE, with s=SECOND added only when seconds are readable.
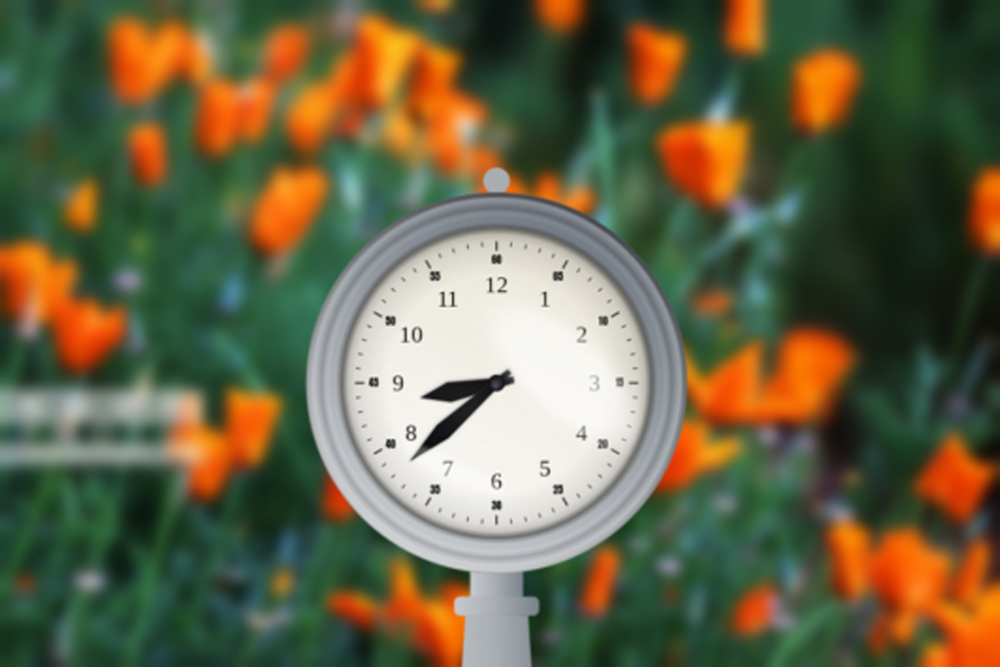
h=8 m=38
